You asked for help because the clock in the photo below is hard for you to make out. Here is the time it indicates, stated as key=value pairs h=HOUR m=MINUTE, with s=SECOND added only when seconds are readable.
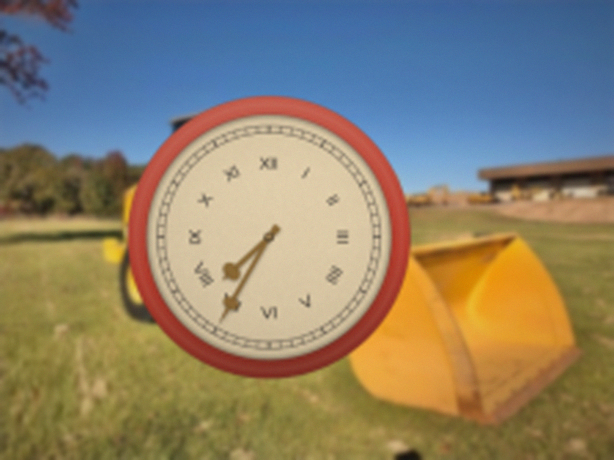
h=7 m=35
